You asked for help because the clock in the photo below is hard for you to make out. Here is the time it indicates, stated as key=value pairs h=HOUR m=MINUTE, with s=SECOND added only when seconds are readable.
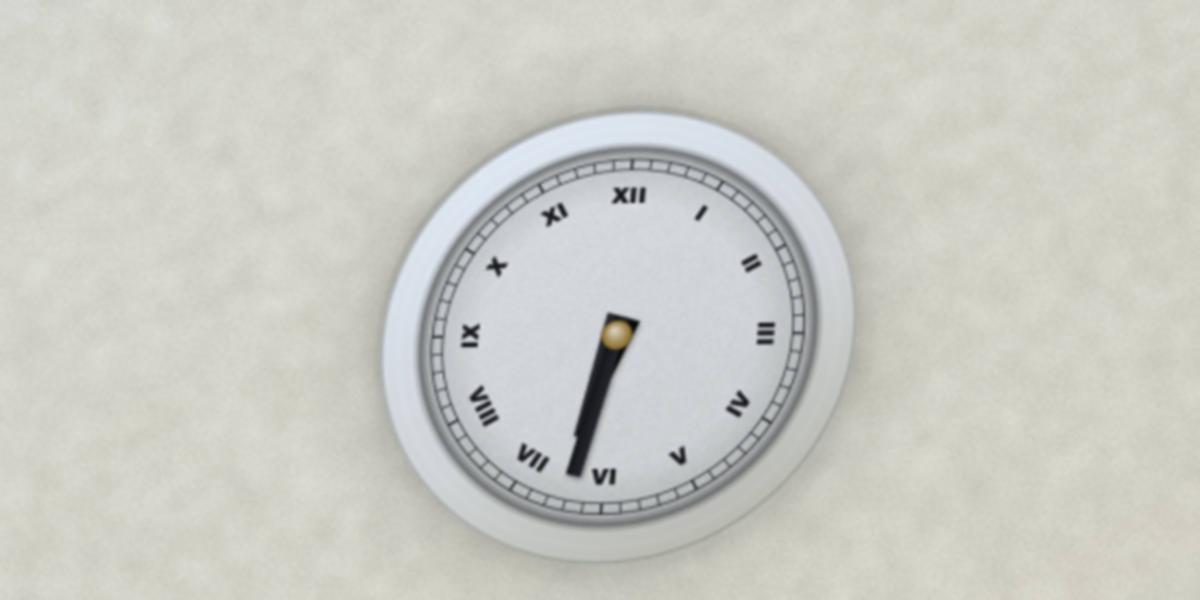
h=6 m=32
